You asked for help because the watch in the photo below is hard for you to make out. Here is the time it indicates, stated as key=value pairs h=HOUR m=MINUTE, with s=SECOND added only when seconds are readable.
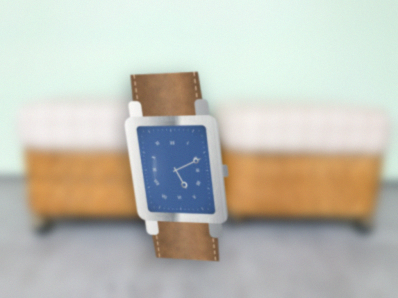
h=5 m=11
